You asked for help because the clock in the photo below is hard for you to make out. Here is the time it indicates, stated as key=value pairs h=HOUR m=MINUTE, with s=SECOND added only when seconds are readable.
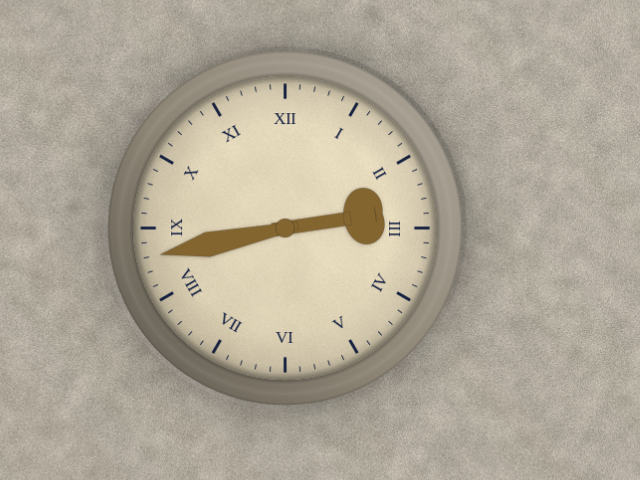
h=2 m=43
